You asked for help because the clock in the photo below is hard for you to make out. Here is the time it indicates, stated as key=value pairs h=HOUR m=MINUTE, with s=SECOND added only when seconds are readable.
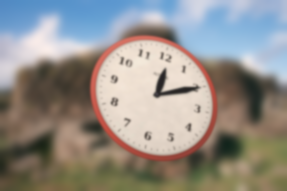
h=12 m=10
